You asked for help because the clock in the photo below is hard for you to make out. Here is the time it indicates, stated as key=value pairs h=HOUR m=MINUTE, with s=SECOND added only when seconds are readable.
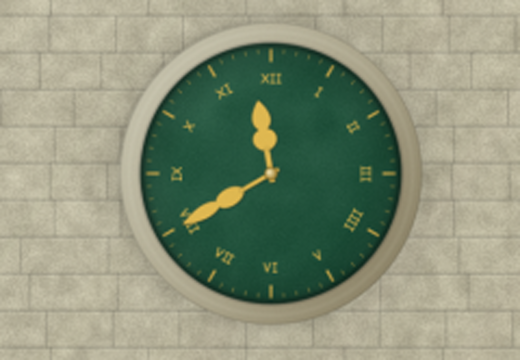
h=11 m=40
